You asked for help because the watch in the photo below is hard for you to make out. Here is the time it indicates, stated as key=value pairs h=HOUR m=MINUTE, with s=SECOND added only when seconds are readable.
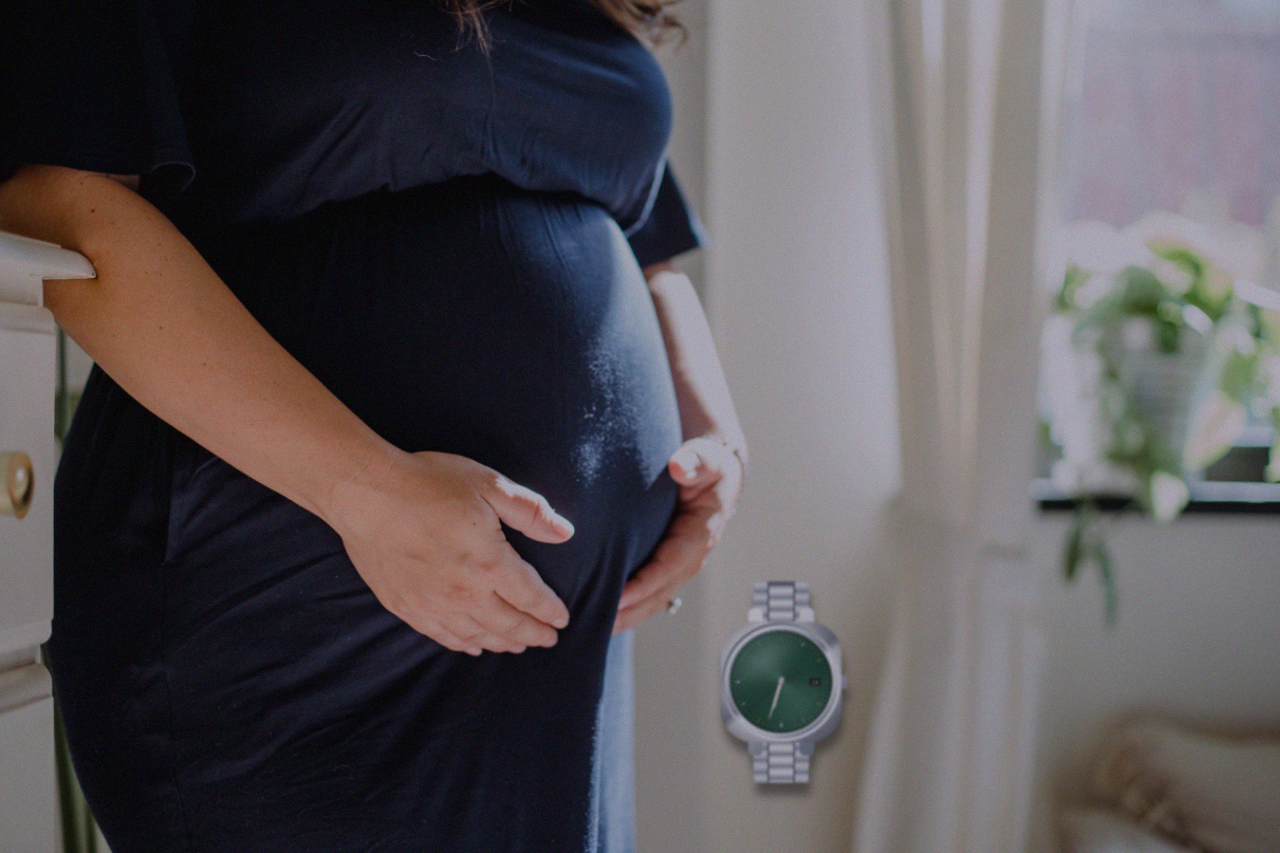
h=6 m=33
